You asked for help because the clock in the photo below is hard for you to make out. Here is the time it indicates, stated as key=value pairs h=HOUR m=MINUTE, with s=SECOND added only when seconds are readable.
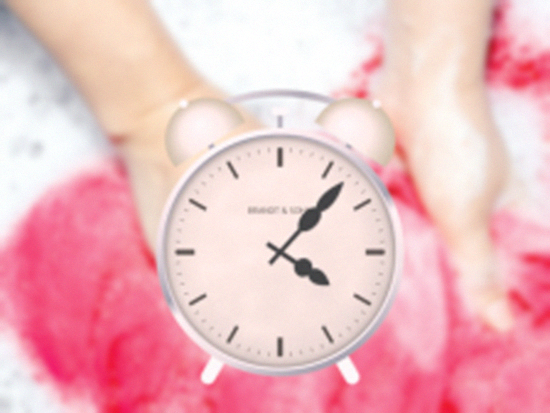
h=4 m=7
